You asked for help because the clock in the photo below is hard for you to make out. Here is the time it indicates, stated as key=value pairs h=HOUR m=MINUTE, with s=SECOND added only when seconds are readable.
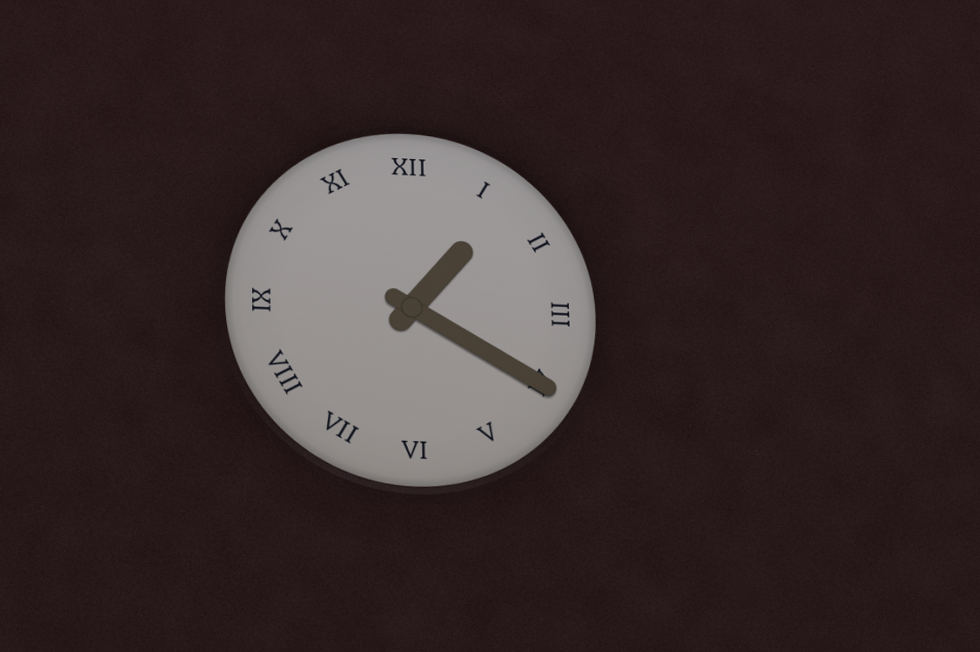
h=1 m=20
